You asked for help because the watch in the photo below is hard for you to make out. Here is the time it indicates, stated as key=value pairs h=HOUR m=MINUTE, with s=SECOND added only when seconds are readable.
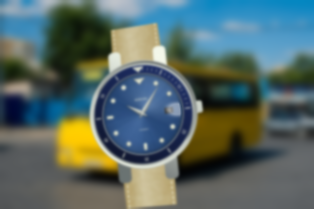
h=10 m=6
